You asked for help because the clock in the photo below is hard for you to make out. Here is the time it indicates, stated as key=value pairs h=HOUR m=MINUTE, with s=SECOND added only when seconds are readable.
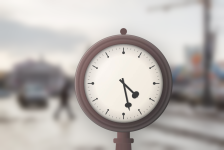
h=4 m=28
